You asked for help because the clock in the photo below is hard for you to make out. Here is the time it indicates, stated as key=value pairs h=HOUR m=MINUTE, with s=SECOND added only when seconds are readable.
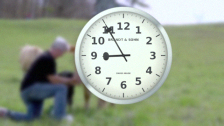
h=8 m=55
